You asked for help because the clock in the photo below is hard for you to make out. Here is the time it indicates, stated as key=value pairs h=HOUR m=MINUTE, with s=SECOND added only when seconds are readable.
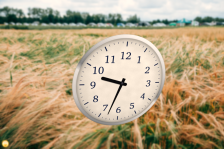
h=9 m=33
